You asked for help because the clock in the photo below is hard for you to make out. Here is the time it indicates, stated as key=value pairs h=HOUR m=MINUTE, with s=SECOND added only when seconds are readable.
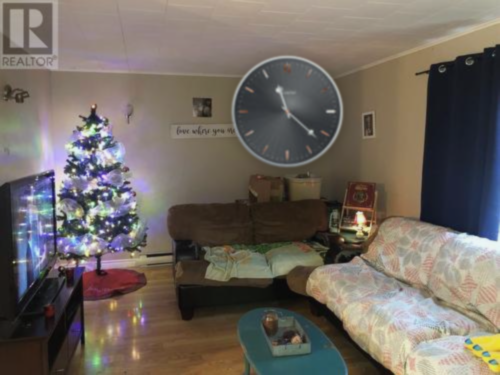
h=11 m=22
